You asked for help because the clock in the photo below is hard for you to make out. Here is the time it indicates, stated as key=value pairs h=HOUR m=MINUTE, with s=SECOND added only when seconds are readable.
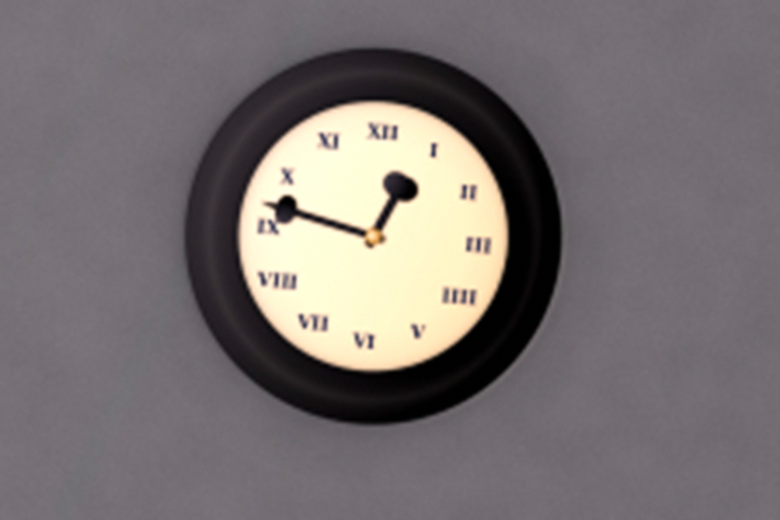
h=12 m=47
